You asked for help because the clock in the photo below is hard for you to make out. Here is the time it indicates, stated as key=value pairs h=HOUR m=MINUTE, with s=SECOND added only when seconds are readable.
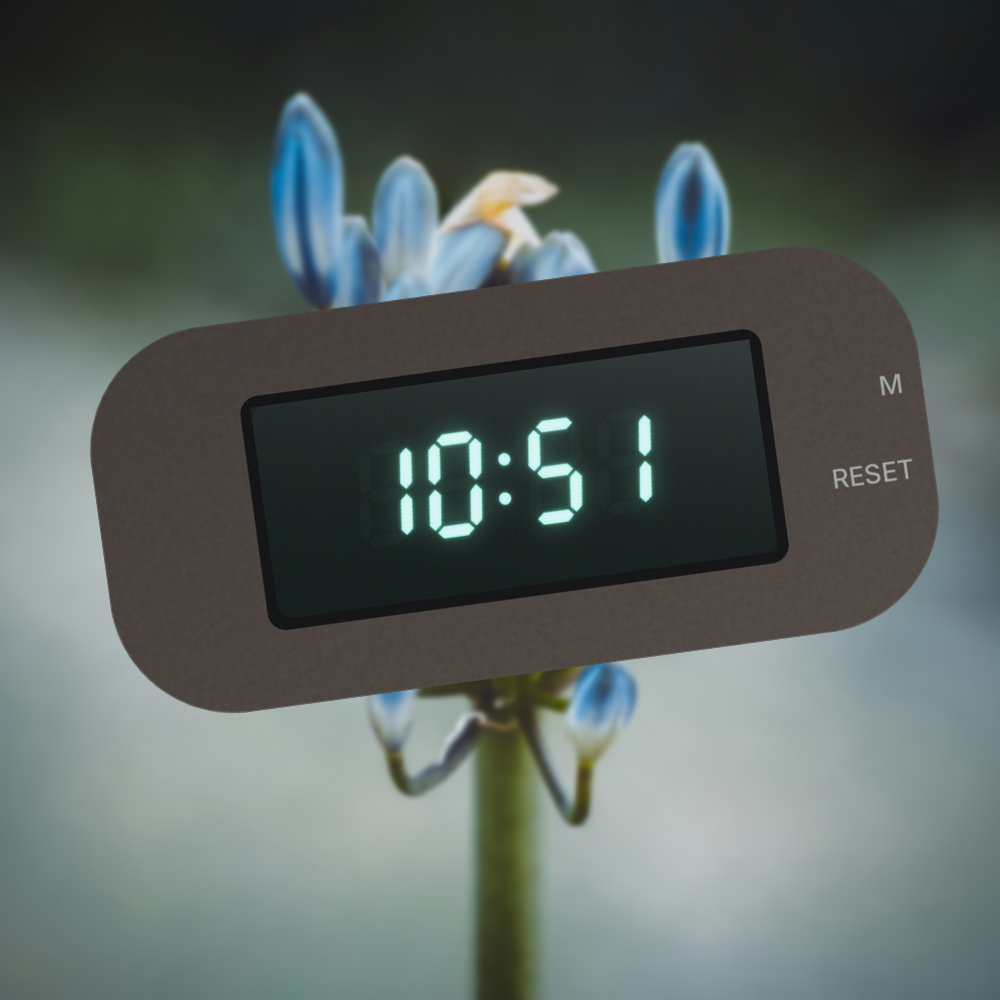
h=10 m=51
